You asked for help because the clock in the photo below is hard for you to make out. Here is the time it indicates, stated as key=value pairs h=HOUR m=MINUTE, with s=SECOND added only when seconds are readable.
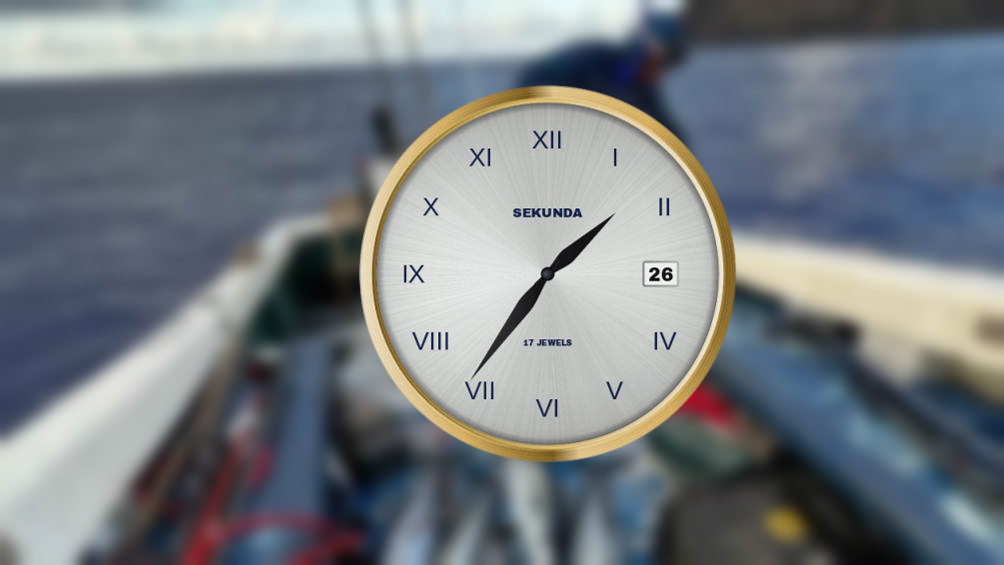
h=1 m=36
